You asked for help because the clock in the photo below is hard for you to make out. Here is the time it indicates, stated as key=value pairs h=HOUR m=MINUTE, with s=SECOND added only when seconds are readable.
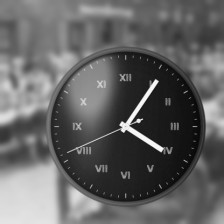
h=4 m=5 s=41
